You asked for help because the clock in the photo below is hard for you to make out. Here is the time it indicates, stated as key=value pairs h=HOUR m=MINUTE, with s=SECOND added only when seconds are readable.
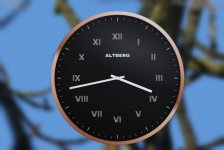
h=3 m=43
